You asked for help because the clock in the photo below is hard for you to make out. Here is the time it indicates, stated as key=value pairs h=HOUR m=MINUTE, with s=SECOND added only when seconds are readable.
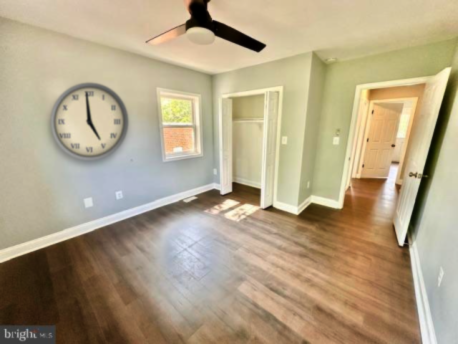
h=4 m=59
